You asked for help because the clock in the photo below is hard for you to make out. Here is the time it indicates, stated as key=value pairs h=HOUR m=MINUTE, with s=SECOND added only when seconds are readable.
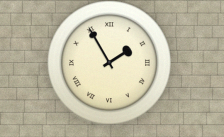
h=1 m=55
